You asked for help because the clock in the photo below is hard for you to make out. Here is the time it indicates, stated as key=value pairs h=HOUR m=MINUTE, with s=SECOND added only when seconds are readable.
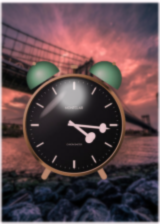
h=4 m=16
